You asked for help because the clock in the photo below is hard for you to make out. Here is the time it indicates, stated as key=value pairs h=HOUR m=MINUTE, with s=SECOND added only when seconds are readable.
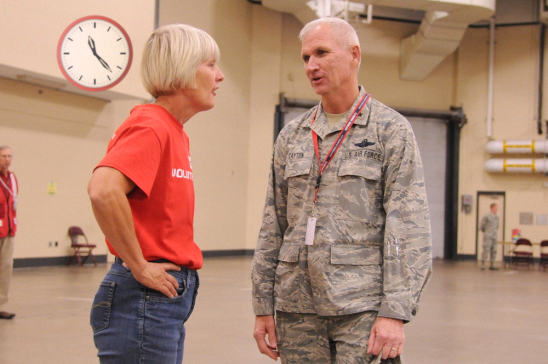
h=11 m=23
